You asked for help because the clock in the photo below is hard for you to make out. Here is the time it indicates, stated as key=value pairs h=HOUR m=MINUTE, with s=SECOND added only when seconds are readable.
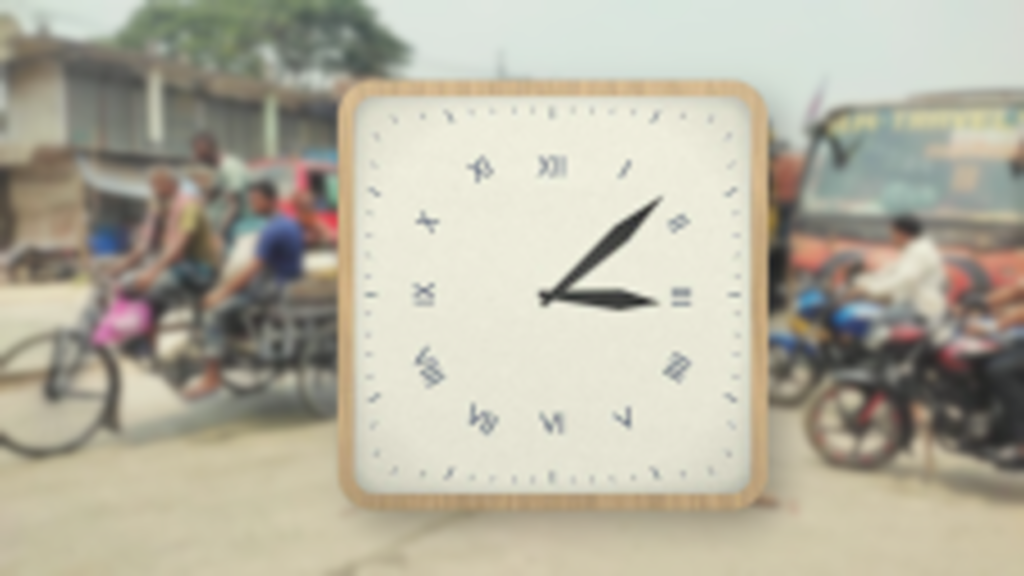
h=3 m=8
